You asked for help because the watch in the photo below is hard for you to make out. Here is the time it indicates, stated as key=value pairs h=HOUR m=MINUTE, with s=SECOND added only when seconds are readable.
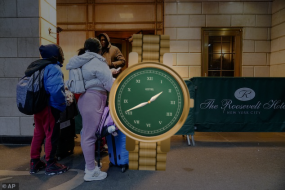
h=1 m=41
